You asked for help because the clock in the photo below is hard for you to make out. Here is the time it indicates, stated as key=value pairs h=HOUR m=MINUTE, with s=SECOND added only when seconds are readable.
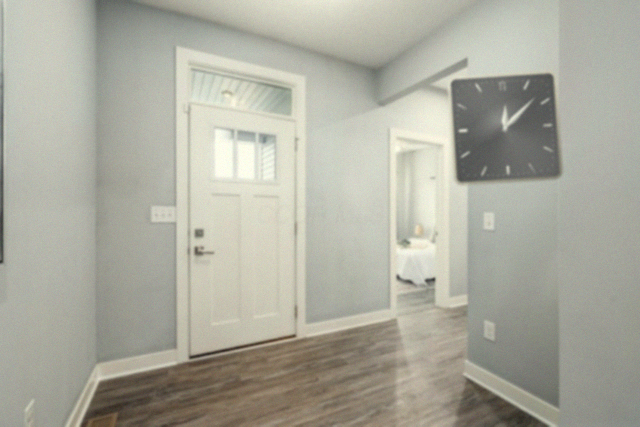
h=12 m=8
